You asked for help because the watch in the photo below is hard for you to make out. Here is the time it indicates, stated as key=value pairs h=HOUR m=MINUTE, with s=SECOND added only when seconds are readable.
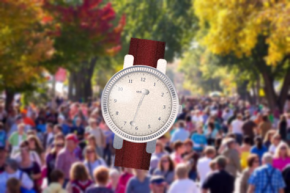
h=12 m=32
